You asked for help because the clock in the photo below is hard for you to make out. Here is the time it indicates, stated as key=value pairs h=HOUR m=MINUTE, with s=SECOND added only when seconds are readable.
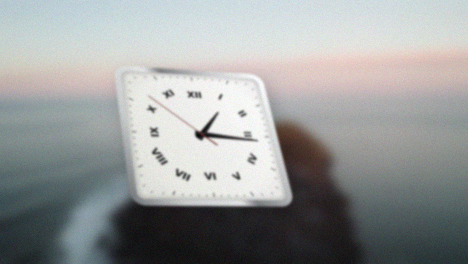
h=1 m=15 s=52
